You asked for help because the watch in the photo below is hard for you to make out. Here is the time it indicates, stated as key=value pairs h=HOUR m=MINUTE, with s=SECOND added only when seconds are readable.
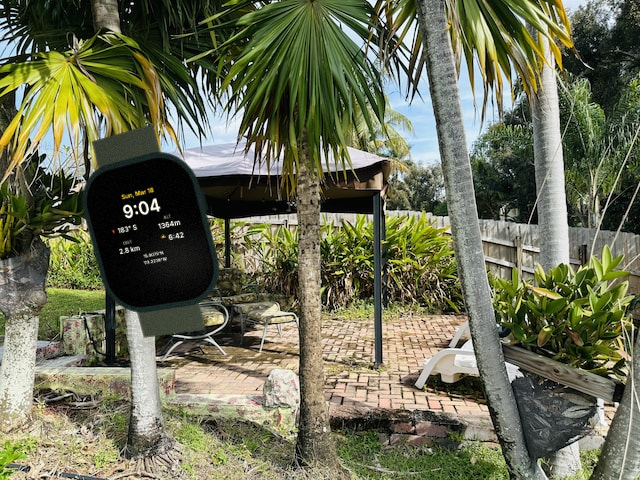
h=9 m=4
